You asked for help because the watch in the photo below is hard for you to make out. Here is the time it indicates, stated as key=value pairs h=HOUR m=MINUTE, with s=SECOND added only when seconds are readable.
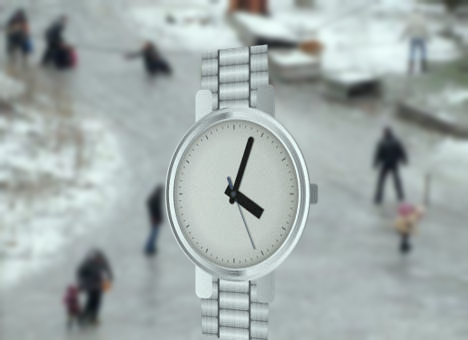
h=4 m=3 s=26
